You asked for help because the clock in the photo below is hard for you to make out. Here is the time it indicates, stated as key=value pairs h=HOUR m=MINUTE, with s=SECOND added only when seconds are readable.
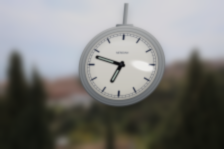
h=6 m=48
